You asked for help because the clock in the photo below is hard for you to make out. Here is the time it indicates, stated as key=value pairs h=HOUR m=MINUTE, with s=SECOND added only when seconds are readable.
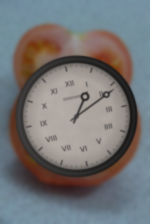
h=1 m=11
